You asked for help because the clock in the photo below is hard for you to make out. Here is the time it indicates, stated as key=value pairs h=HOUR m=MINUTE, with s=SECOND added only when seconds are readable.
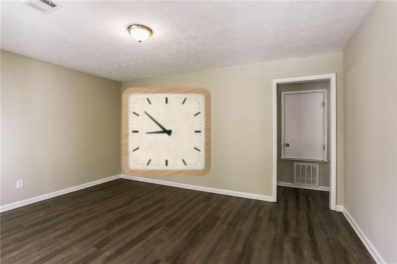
h=8 m=52
